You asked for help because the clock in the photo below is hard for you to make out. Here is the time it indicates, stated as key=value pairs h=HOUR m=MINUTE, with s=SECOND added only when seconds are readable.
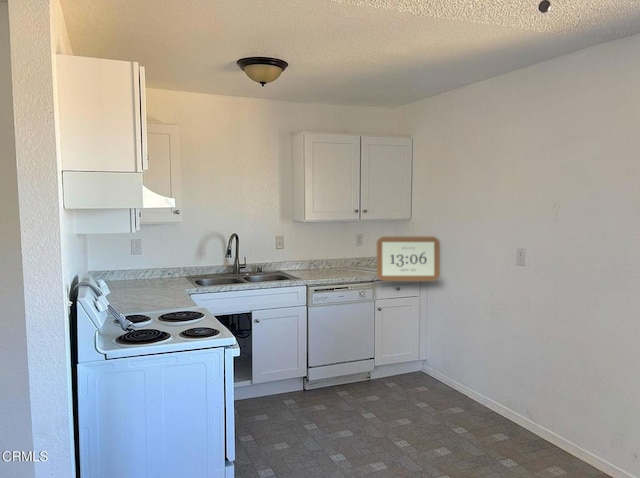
h=13 m=6
